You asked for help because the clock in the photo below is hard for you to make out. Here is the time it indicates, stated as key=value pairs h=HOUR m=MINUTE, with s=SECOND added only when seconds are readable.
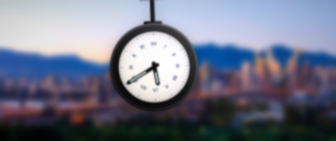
h=5 m=40
